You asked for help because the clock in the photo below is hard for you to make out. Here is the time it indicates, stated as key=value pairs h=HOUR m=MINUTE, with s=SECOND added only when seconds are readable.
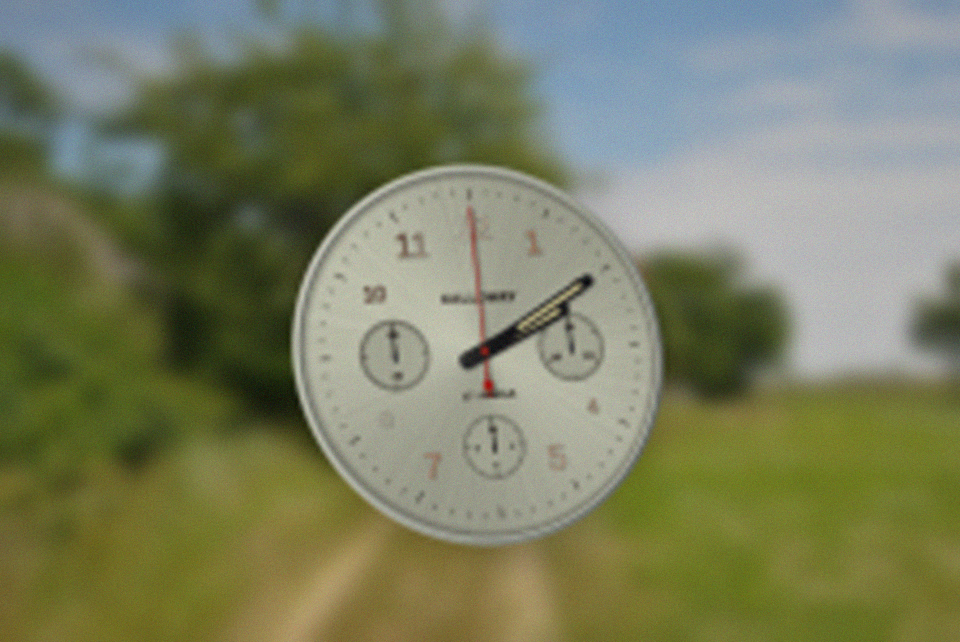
h=2 m=10
